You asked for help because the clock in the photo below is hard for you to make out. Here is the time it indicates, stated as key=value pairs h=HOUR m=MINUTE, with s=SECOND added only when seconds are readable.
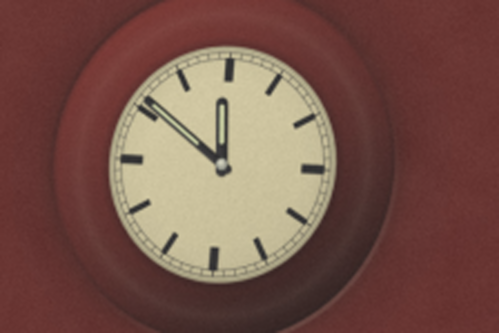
h=11 m=51
